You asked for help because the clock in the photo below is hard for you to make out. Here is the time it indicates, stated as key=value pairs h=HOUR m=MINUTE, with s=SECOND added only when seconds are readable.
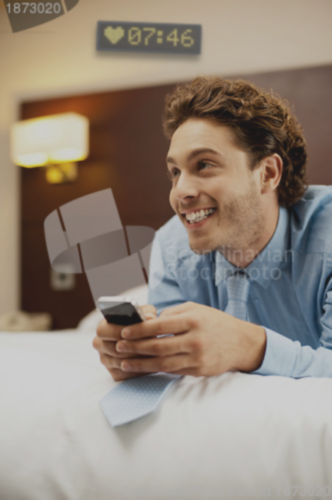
h=7 m=46
